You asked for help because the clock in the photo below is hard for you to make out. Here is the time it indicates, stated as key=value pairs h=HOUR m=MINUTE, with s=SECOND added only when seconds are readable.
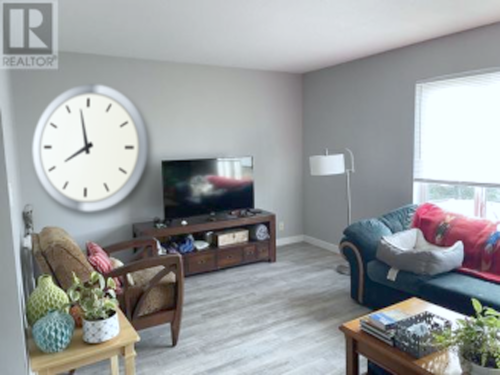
h=7 m=58
